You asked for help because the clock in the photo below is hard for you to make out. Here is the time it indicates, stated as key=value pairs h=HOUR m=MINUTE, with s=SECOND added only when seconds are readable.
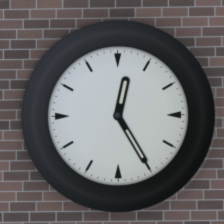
h=12 m=25
